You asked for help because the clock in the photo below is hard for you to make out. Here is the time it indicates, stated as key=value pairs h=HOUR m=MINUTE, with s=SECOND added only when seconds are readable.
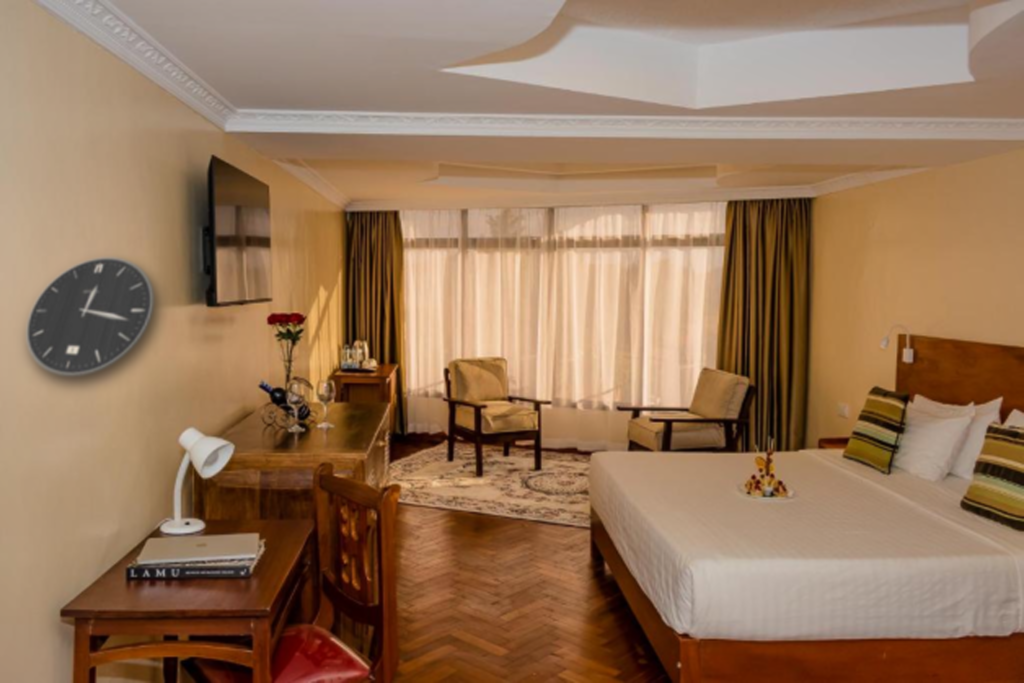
h=12 m=17
